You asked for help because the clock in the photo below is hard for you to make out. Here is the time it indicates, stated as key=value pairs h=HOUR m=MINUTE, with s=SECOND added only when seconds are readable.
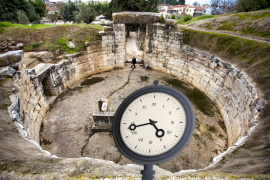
h=4 m=43
